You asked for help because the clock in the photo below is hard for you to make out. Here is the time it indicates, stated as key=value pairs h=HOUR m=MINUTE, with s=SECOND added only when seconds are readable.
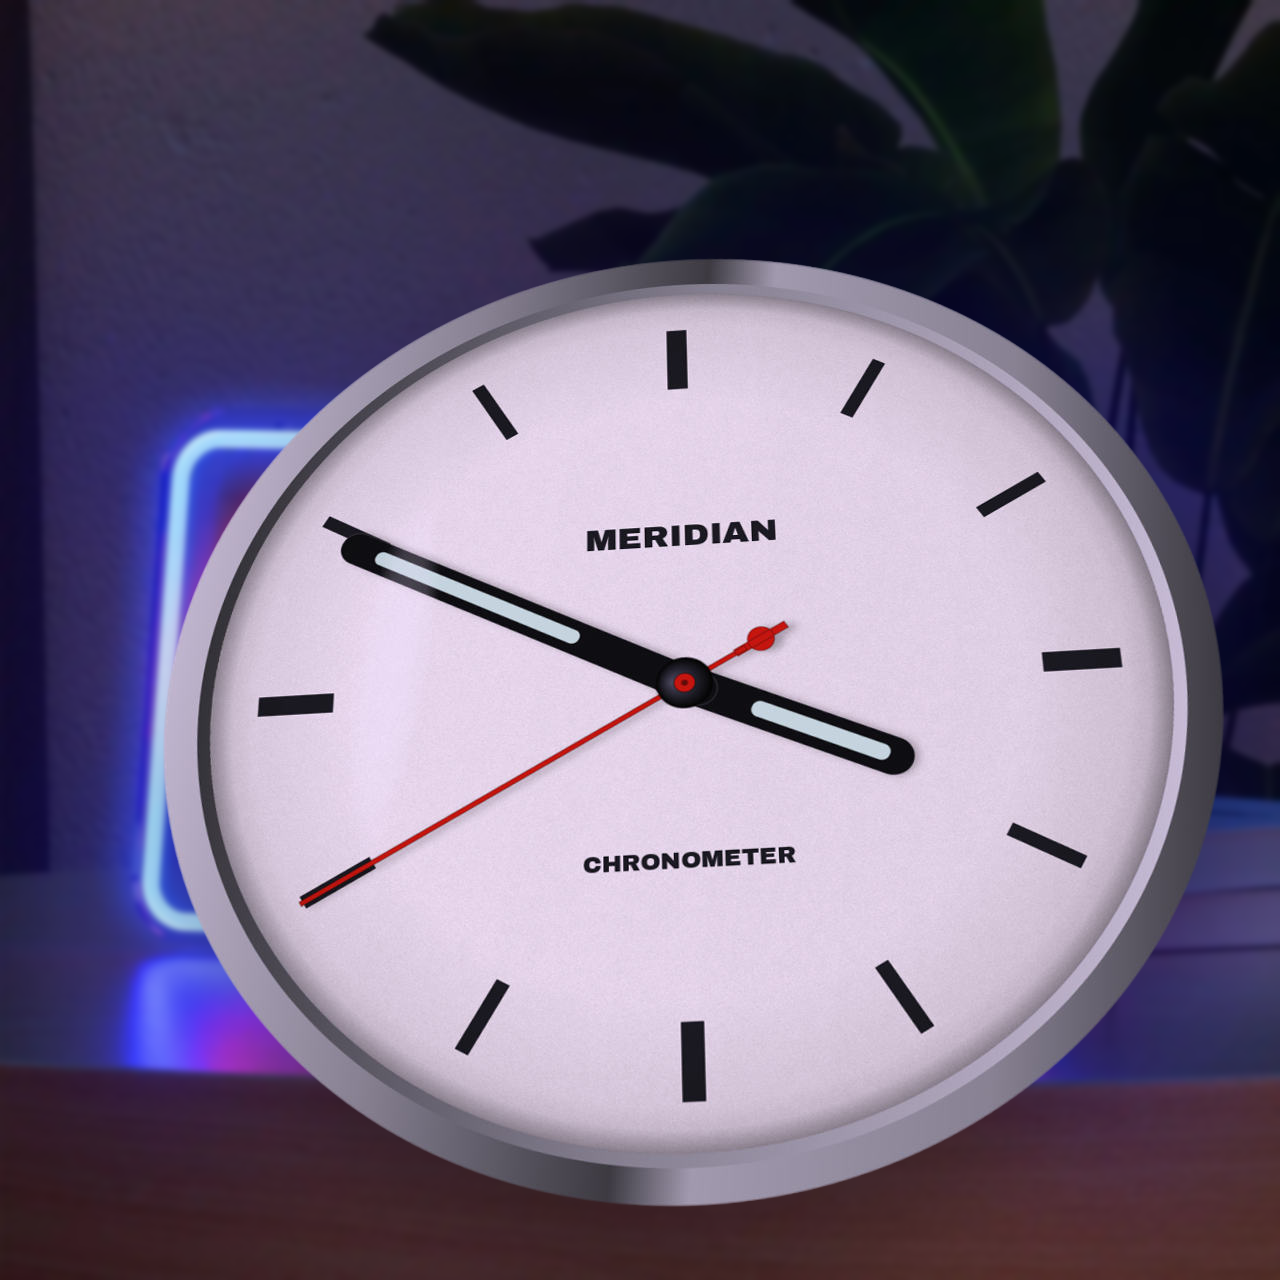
h=3 m=49 s=40
